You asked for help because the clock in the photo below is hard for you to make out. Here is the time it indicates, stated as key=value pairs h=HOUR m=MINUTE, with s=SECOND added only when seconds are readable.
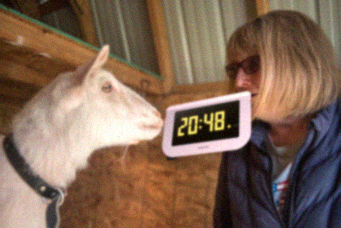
h=20 m=48
